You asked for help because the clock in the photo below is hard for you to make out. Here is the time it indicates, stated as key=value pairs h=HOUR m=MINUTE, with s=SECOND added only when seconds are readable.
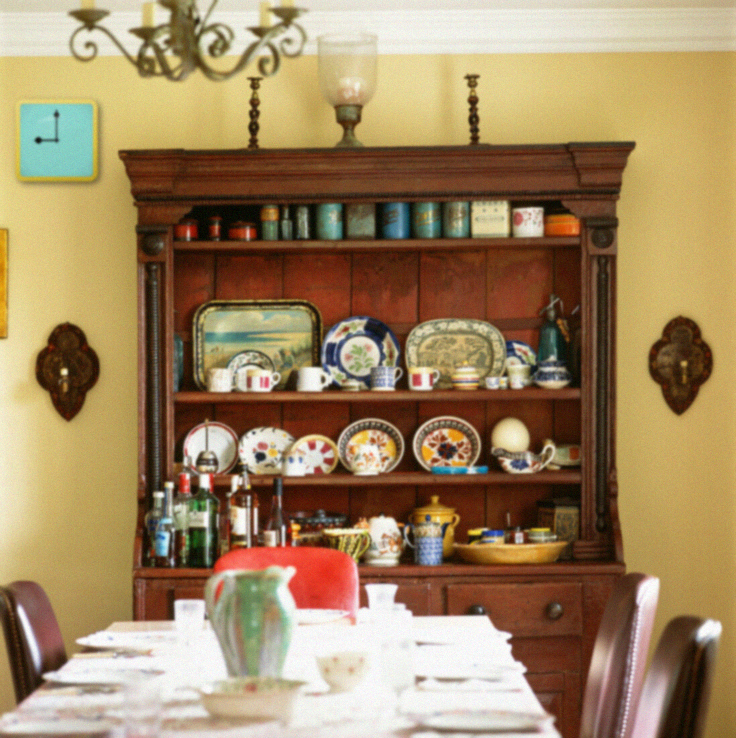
h=9 m=0
